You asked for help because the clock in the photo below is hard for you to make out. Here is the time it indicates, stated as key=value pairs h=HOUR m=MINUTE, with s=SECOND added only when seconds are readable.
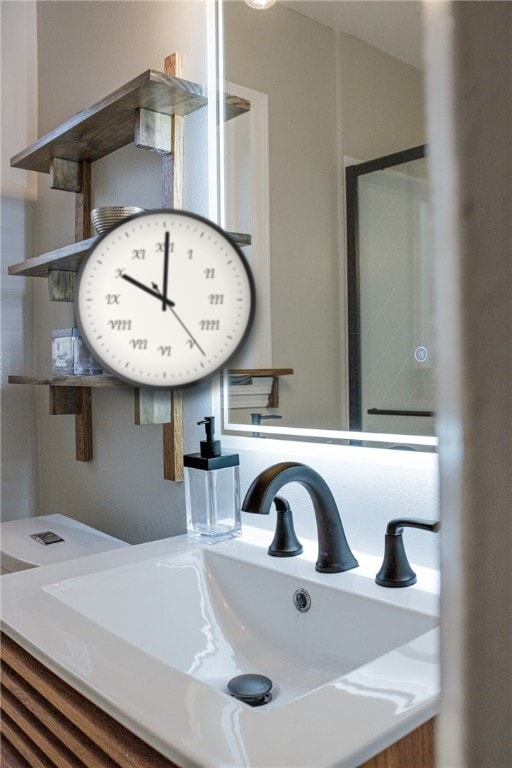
h=10 m=0 s=24
